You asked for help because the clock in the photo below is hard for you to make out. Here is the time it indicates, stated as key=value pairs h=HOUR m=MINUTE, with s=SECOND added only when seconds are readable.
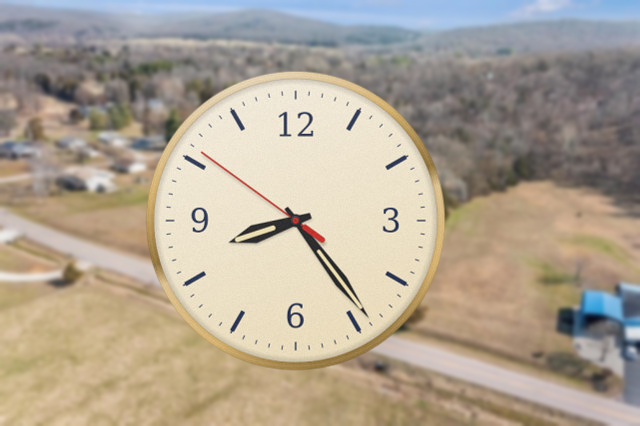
h=8 m=23 s=51
